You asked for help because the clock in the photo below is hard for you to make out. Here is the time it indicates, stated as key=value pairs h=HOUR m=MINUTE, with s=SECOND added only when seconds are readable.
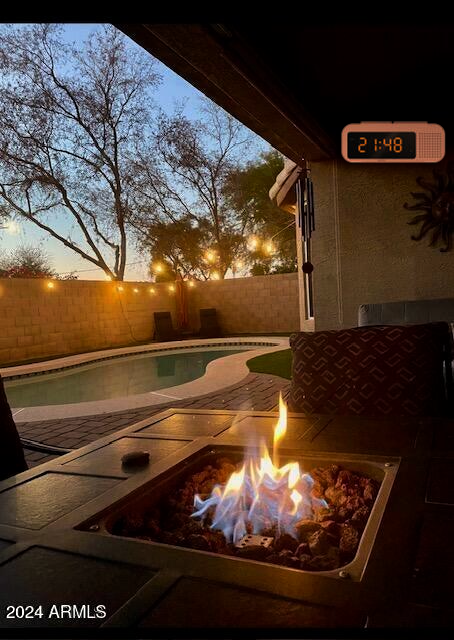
h=21 m=48
